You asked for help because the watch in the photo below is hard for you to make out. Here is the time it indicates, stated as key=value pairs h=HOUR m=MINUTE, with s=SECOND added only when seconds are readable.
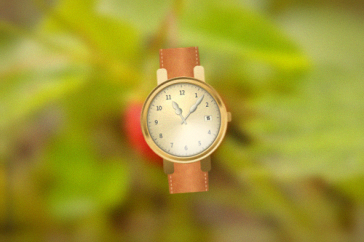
h=11 m=7
